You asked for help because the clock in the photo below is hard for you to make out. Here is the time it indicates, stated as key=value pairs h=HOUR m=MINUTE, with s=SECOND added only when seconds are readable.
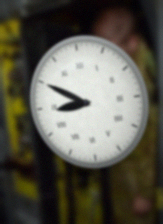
h=8 m=50
